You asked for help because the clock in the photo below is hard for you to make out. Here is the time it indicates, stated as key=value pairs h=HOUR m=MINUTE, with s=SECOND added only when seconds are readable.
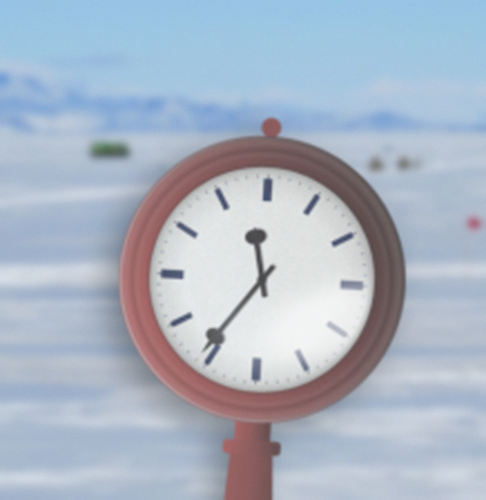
h=11 m=36
